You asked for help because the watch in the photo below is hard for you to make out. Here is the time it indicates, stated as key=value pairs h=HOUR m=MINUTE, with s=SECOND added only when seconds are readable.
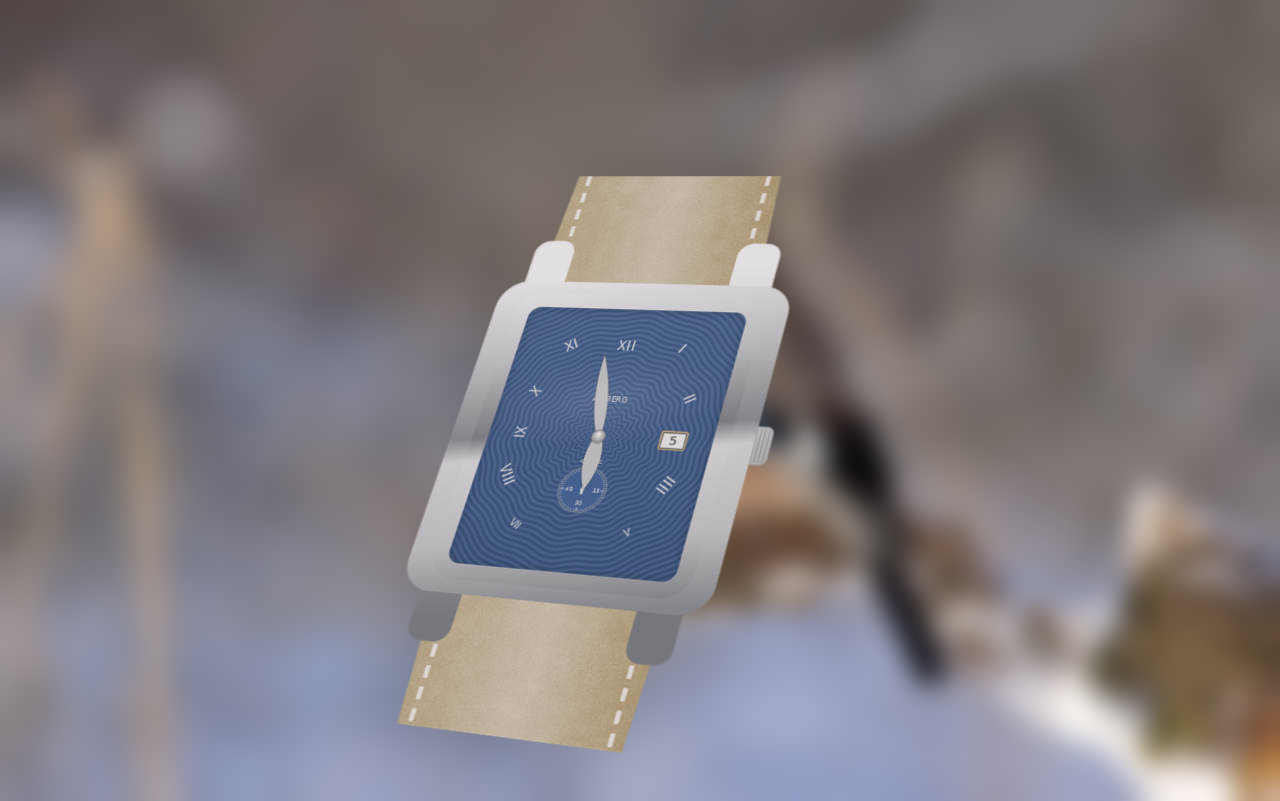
h=5 m=58
